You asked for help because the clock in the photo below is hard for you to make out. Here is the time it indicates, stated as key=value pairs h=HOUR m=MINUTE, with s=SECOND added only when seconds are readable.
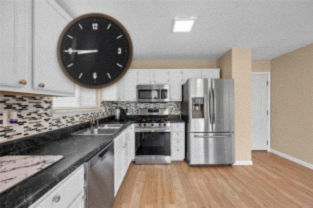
h=8 m=45
